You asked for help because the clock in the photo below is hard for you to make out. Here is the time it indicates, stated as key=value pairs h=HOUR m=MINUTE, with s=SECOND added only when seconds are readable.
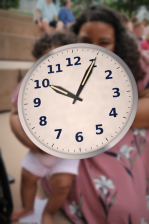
h=10 m=5
